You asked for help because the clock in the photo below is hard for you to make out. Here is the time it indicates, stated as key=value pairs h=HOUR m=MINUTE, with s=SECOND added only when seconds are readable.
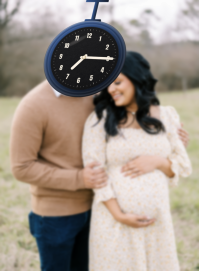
h=7 m=15
